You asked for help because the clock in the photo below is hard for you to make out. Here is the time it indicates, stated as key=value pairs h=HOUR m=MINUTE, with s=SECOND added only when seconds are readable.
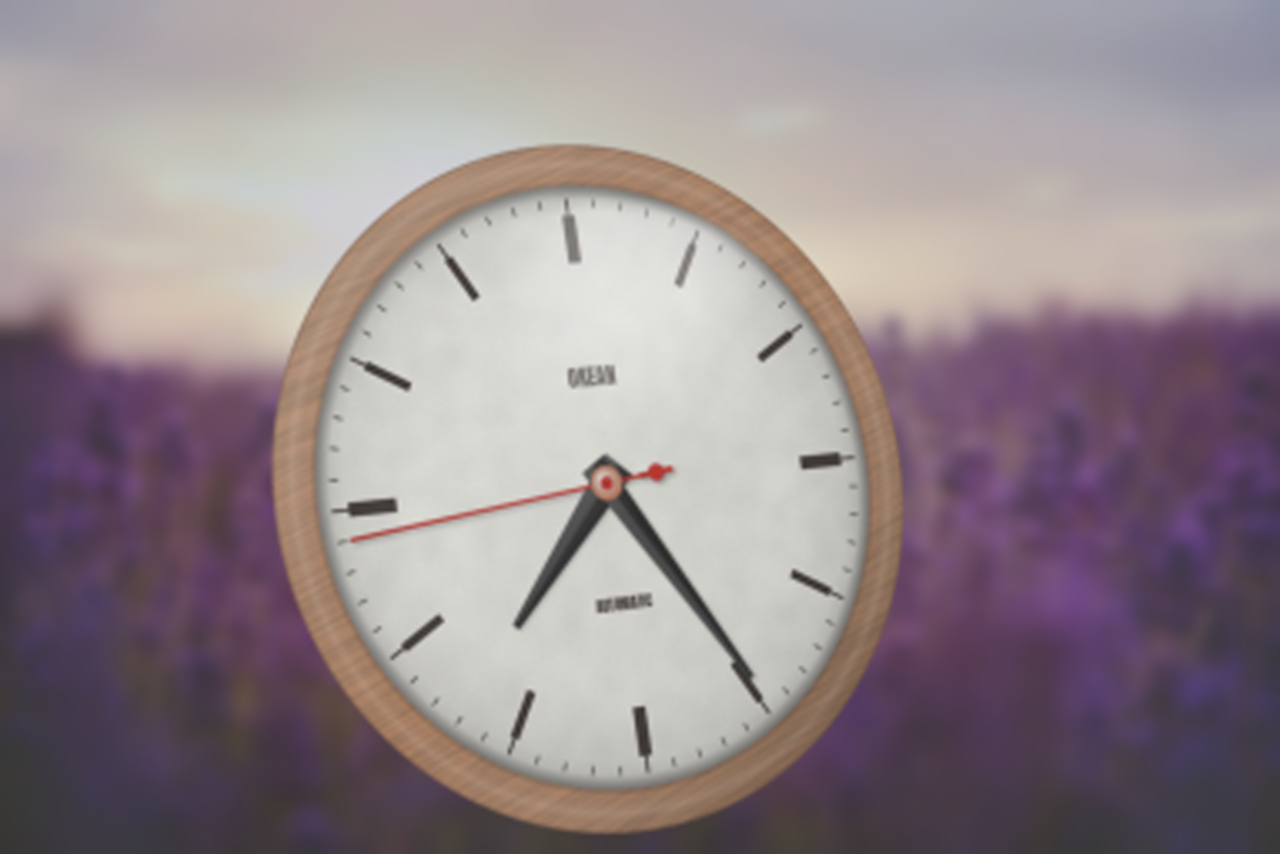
h=7 m=24 s=44
